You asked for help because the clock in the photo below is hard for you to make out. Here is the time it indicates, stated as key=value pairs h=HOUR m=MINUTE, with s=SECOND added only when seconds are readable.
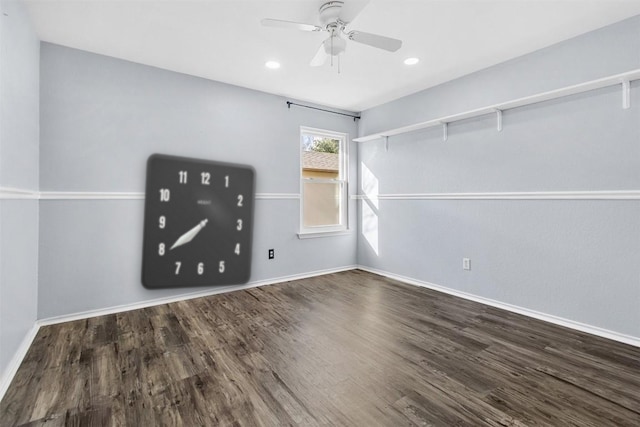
h=7 m=39
